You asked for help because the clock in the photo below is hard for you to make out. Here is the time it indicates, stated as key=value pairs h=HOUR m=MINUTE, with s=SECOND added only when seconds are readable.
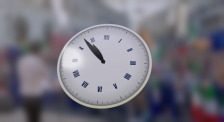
h=10 m=53
